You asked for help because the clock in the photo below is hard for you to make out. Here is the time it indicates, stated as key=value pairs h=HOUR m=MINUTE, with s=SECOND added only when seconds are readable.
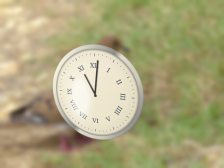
h=11 m=1
